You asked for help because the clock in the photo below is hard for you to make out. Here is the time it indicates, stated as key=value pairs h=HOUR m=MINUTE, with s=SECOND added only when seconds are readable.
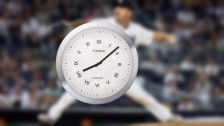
h=8 m=8
